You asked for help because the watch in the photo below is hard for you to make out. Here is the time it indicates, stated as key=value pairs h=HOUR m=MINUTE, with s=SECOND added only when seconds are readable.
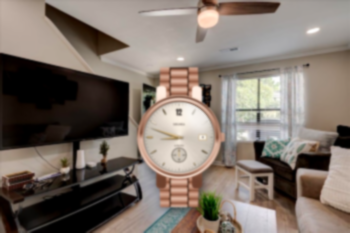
h=8 m=48
